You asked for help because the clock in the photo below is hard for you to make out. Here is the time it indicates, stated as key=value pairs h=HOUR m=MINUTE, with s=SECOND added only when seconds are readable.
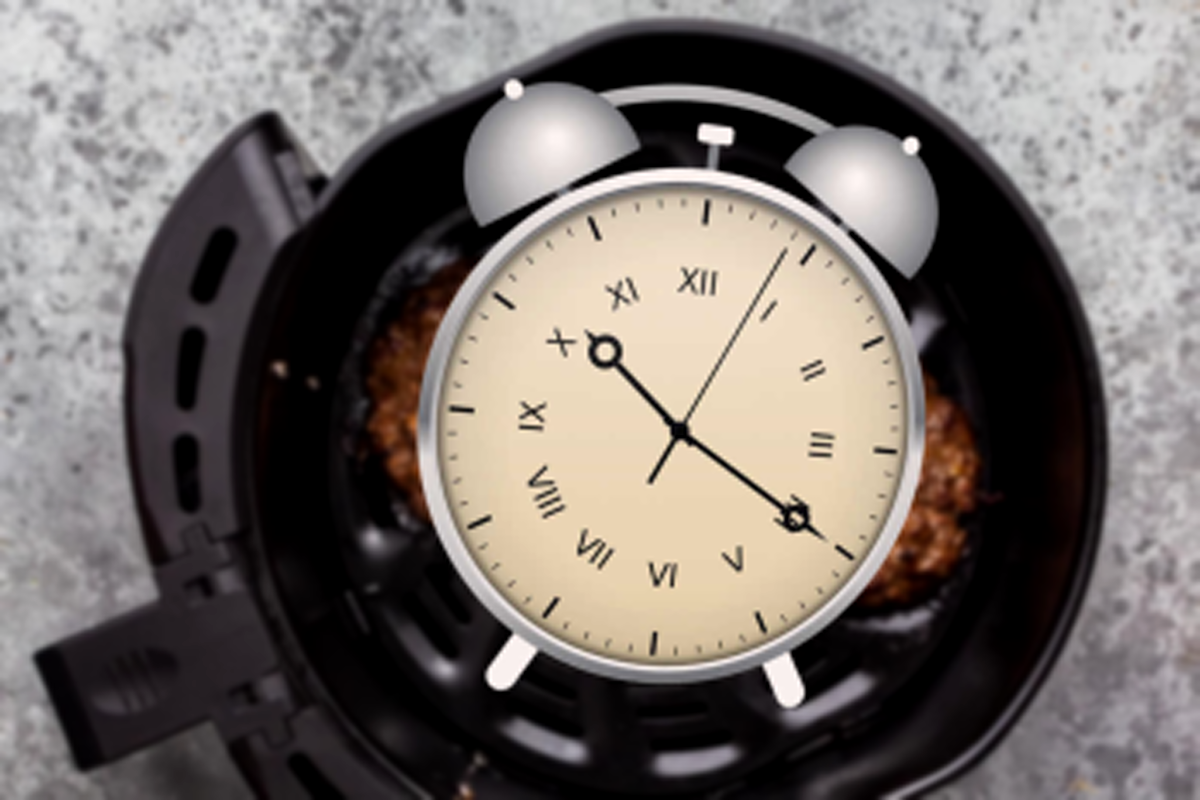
h=10 m=20 s=4
